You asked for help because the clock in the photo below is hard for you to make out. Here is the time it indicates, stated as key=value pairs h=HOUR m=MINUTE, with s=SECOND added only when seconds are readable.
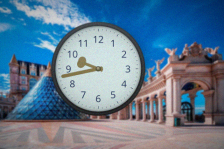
h=9 m=43
